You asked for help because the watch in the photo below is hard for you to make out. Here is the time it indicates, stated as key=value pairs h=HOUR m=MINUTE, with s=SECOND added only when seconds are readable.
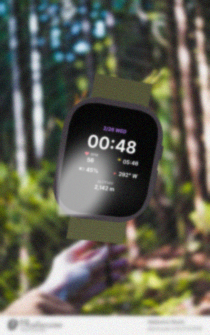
h=0 m=48
